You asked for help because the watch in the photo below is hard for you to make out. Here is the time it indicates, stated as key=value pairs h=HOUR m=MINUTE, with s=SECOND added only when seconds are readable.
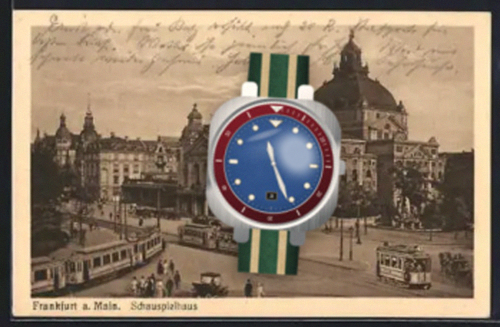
h=11 m=26
